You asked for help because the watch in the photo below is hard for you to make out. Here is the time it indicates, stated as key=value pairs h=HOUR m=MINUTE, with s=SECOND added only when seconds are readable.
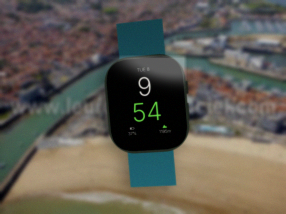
h=9 m=54
